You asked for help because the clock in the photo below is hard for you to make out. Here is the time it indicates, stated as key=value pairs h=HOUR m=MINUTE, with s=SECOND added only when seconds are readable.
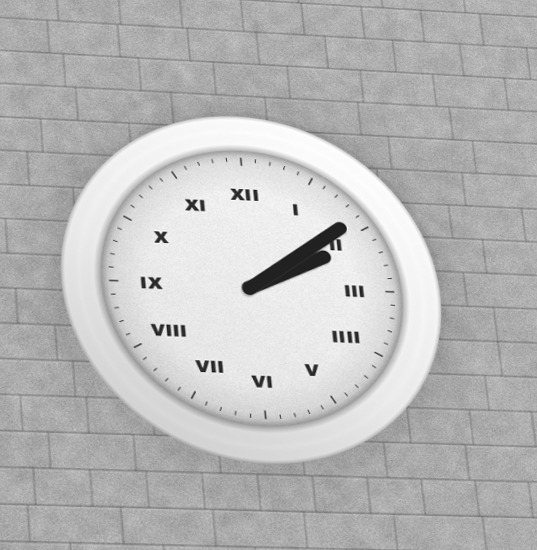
h=2 m=9
